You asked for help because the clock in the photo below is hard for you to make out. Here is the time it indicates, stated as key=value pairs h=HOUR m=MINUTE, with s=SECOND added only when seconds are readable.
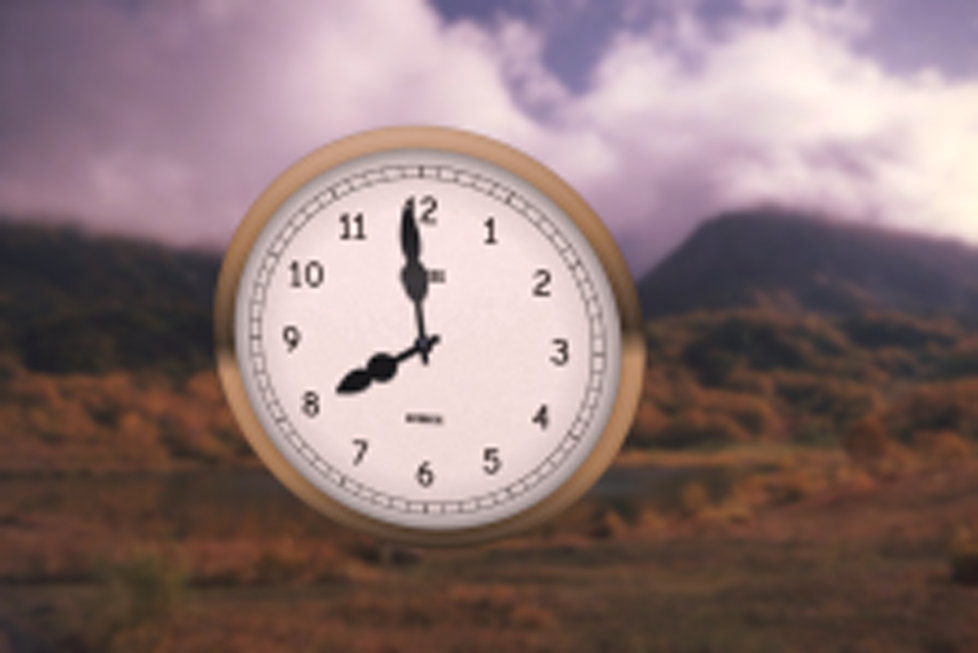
h=7 m=59
